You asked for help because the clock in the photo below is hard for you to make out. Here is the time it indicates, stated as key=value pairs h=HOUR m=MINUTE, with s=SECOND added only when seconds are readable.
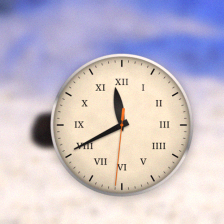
h=11 m=40 s=31
